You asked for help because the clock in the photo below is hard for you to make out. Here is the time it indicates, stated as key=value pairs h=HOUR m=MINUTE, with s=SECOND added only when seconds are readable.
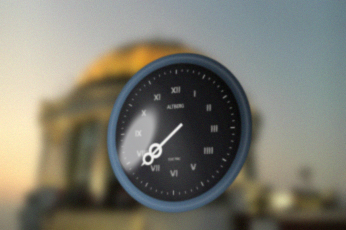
h=7 m=38
